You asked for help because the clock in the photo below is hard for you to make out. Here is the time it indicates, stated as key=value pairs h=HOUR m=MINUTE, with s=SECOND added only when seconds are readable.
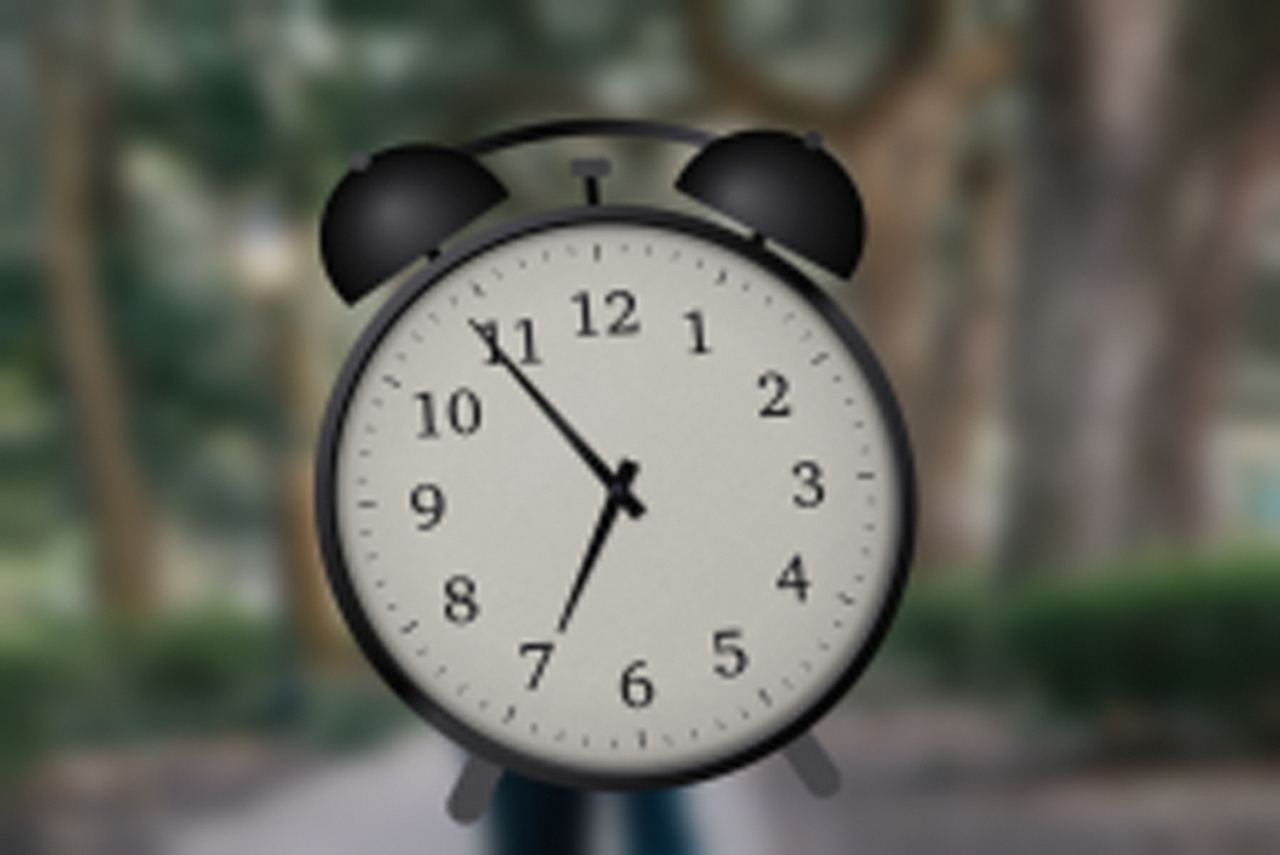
h=6 m=54
